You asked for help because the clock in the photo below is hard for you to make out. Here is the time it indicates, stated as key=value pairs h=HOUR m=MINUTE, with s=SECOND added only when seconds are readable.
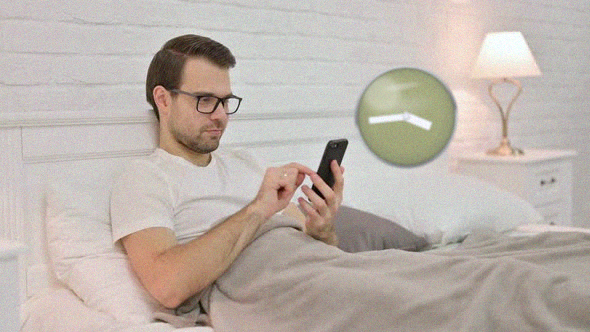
h=3 m=44
